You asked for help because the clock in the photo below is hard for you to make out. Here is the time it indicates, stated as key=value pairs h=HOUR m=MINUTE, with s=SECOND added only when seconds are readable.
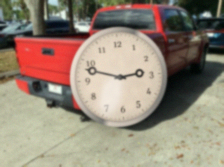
h=2 m=48
